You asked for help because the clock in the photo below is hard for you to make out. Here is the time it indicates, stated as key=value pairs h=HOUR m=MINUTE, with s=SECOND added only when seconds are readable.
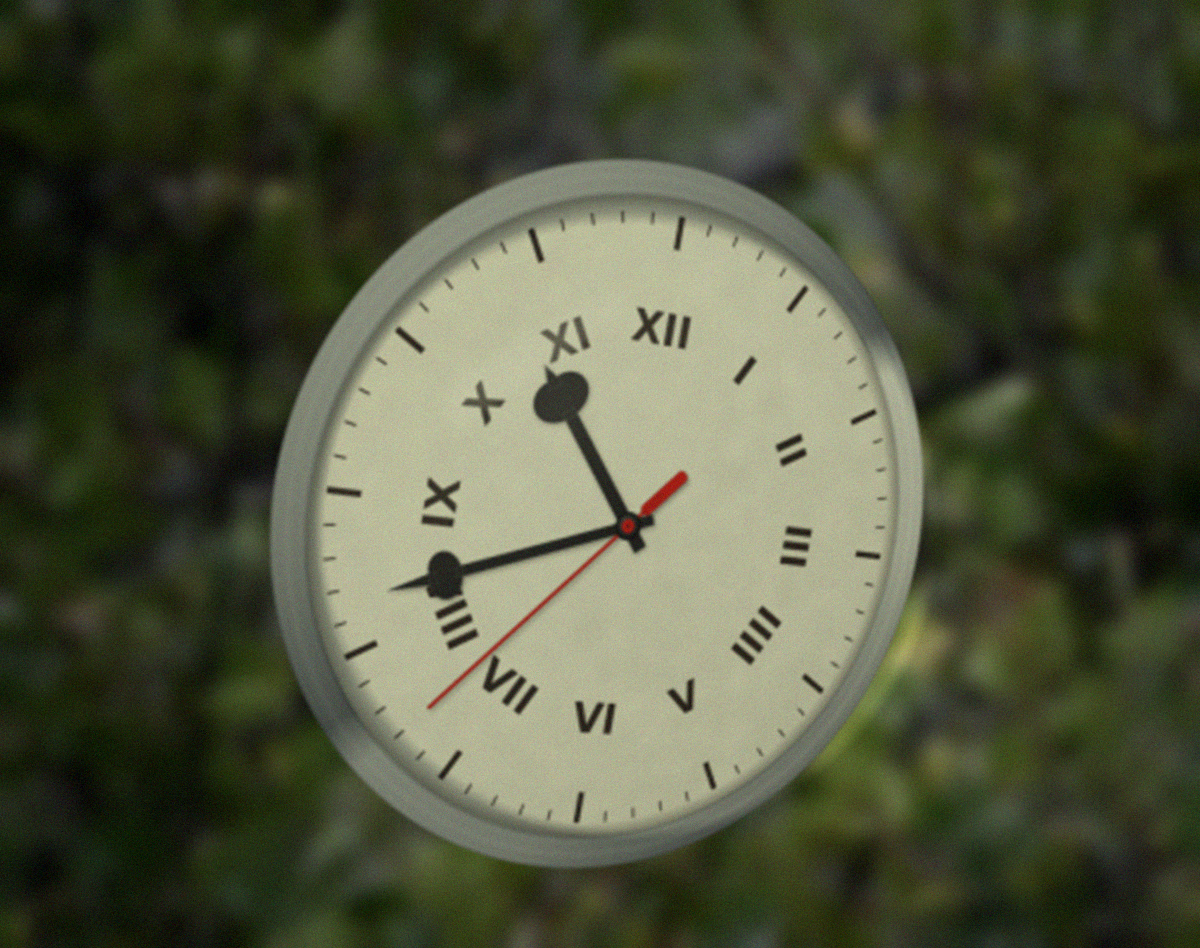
h=10 m=41 s=37
